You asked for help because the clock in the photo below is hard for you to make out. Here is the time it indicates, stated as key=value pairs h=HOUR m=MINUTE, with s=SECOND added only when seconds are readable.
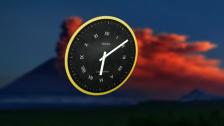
h=6 m=9
